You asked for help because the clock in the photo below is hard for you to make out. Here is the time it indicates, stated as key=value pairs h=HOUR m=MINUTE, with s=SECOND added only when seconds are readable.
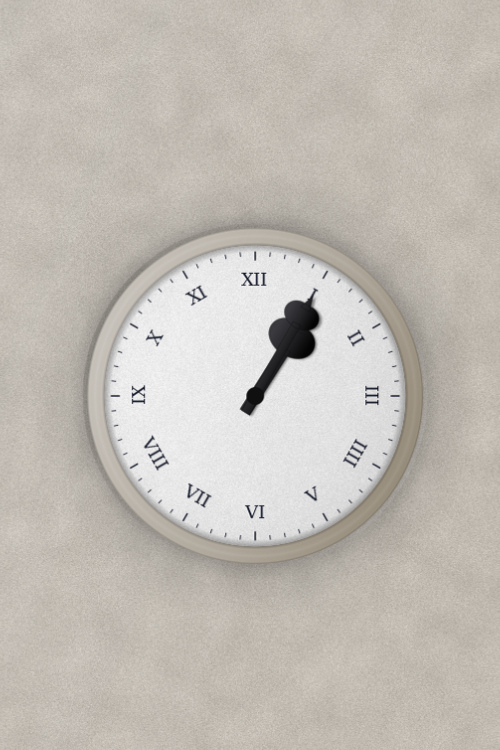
h=1 m=5
